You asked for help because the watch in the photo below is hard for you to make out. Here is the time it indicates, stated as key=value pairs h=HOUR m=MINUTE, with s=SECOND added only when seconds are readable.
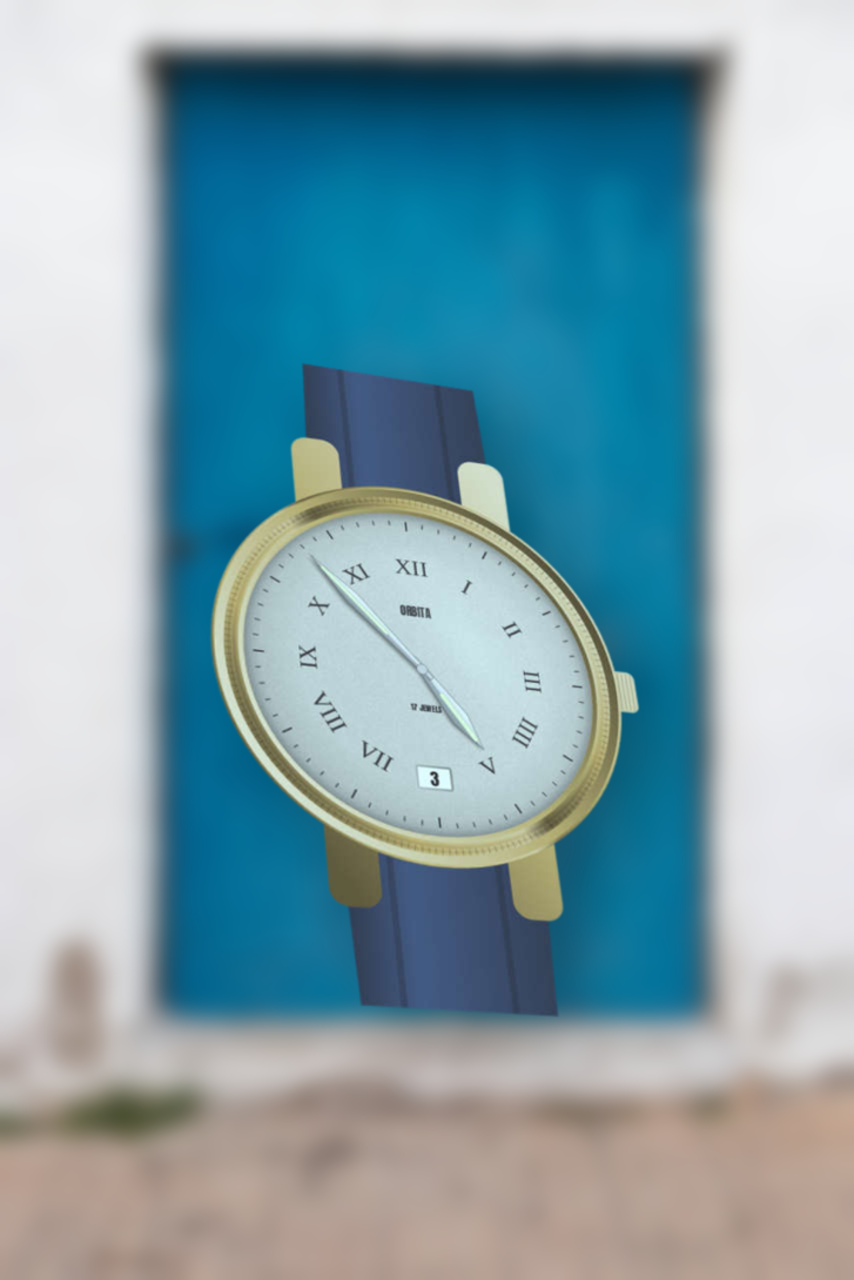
h=4 m=53
